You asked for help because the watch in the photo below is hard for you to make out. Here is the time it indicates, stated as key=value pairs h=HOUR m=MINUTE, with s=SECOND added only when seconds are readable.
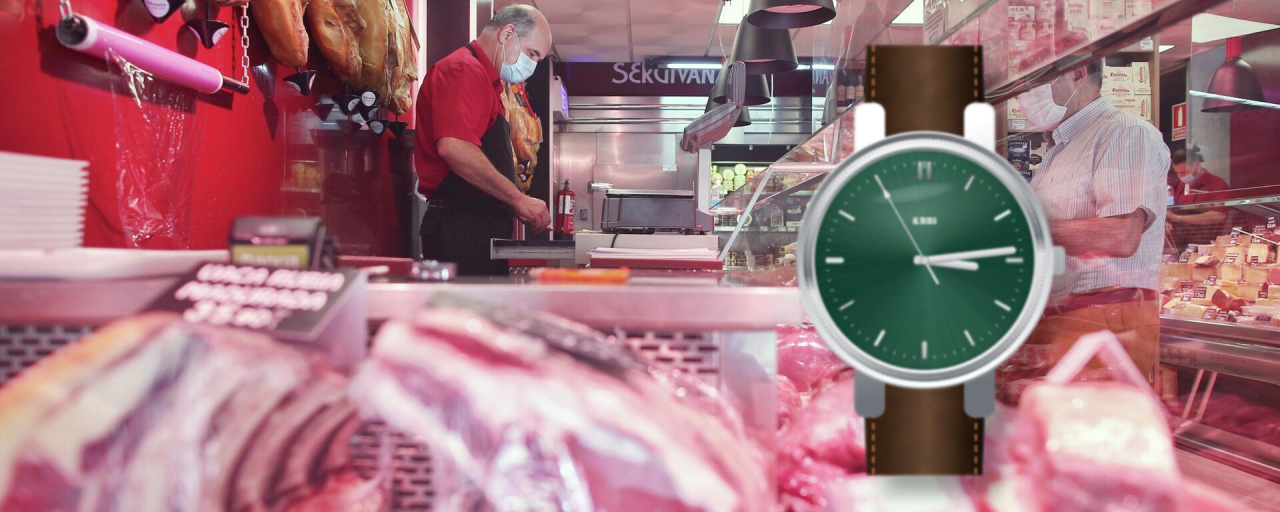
h=3 m=13 s=55
